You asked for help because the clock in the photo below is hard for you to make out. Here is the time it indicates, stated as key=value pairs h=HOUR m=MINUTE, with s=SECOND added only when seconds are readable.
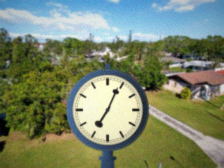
h=7 m=4
